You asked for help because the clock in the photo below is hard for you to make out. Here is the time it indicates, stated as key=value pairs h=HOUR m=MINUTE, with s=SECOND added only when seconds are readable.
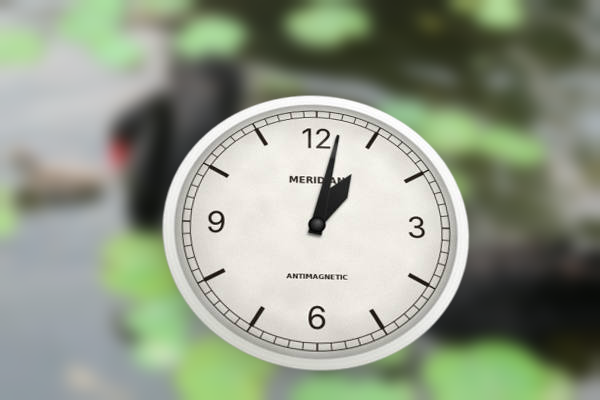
h=1 m=2
